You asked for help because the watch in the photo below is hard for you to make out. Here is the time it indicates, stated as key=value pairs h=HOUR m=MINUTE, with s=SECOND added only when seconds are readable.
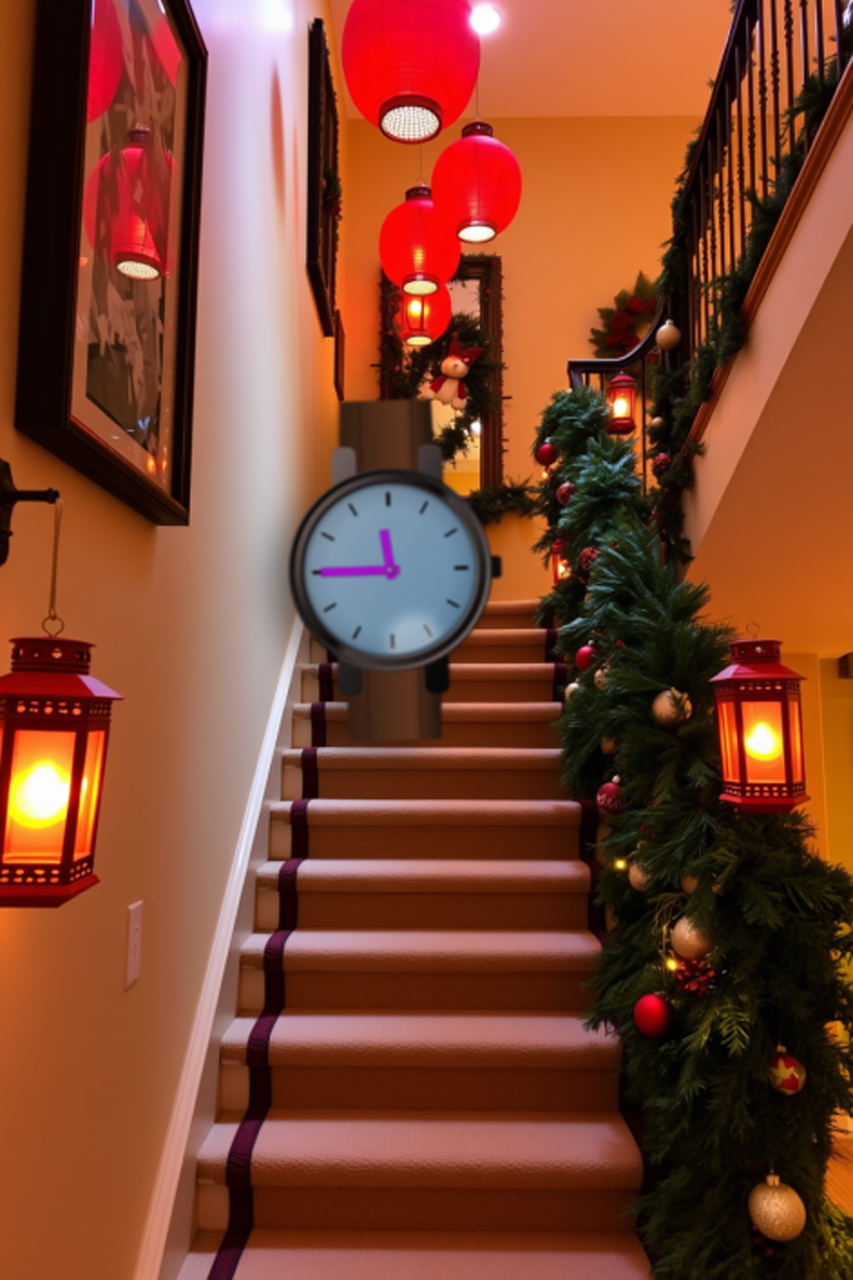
h=11 m=45
